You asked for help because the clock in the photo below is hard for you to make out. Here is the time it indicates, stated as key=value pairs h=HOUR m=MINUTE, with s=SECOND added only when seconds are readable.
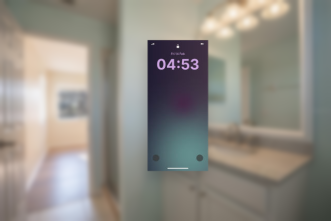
h=4 m=53
